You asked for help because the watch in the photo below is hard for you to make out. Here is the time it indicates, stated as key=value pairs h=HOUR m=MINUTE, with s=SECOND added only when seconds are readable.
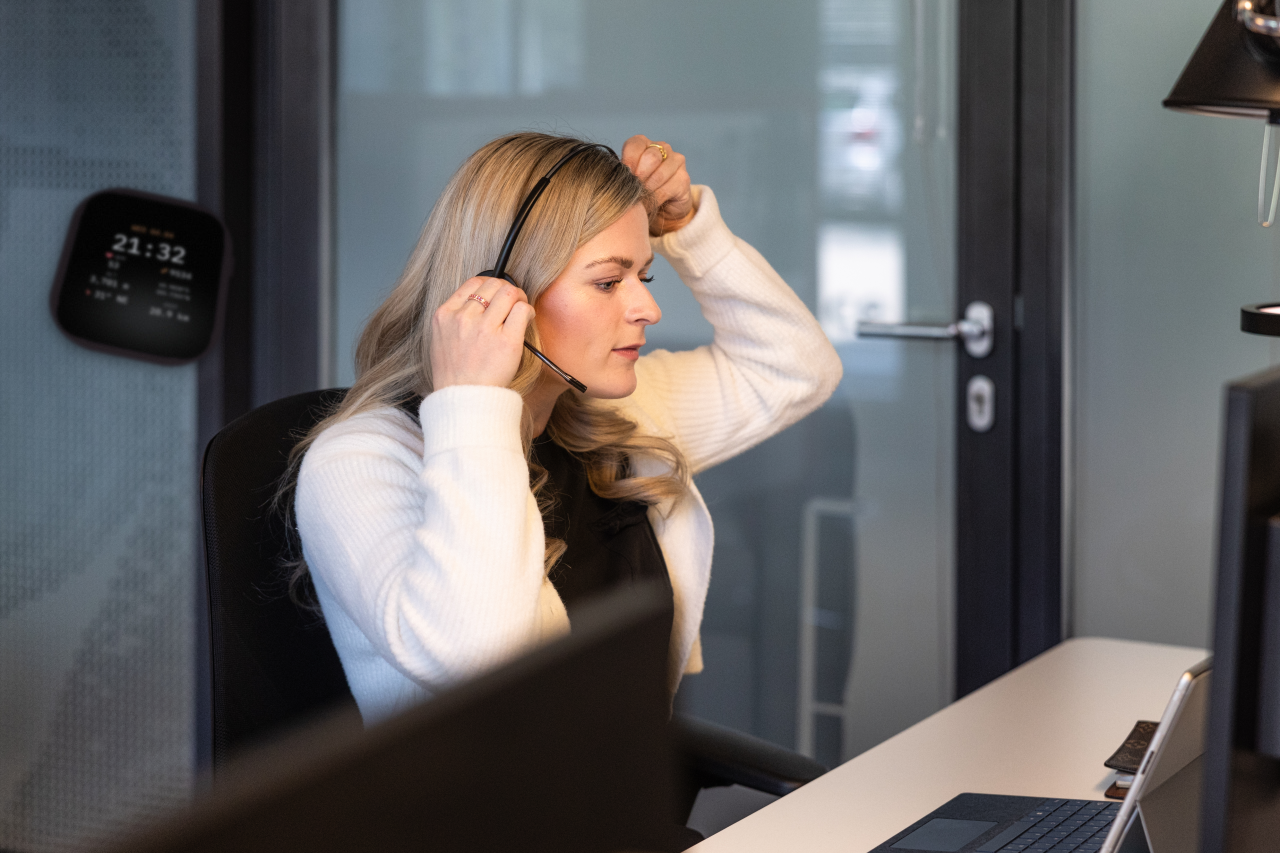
h=21 m=32
